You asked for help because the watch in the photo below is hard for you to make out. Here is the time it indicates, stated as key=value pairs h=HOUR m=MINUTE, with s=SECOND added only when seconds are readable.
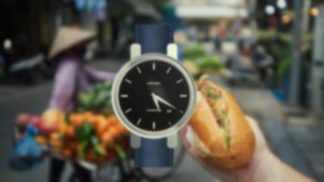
h=5 m=20
